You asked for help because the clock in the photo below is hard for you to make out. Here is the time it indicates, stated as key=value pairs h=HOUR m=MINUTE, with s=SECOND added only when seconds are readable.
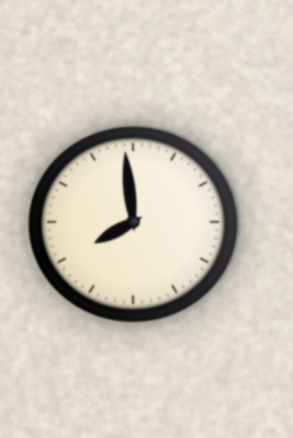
h=7 m=59
